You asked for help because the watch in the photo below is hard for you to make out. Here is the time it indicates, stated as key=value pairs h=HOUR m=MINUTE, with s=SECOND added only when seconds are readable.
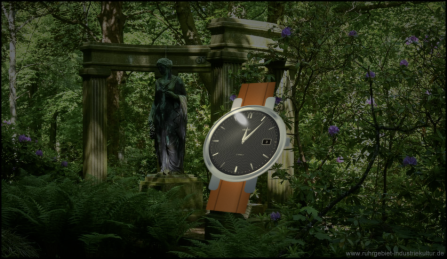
h=12 m=6
